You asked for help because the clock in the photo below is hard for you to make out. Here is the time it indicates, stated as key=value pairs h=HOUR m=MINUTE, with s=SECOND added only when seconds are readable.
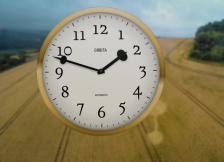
h=1 m=48
